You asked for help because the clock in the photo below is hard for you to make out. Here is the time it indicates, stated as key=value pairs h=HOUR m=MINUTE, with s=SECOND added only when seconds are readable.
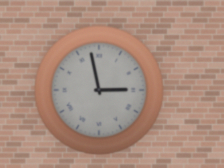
h=2 m=58
